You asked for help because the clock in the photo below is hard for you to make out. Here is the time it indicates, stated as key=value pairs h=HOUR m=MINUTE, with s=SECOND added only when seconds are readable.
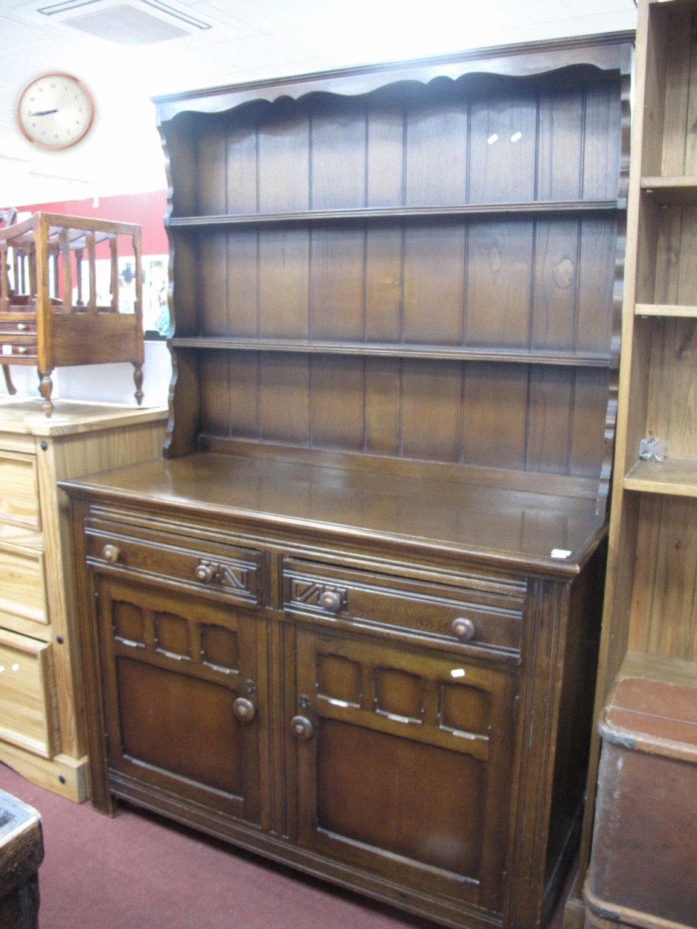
h=8 m=44
